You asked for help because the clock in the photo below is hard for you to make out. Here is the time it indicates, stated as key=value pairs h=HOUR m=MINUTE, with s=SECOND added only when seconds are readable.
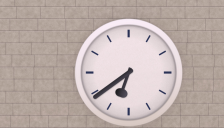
h=6 m=39
